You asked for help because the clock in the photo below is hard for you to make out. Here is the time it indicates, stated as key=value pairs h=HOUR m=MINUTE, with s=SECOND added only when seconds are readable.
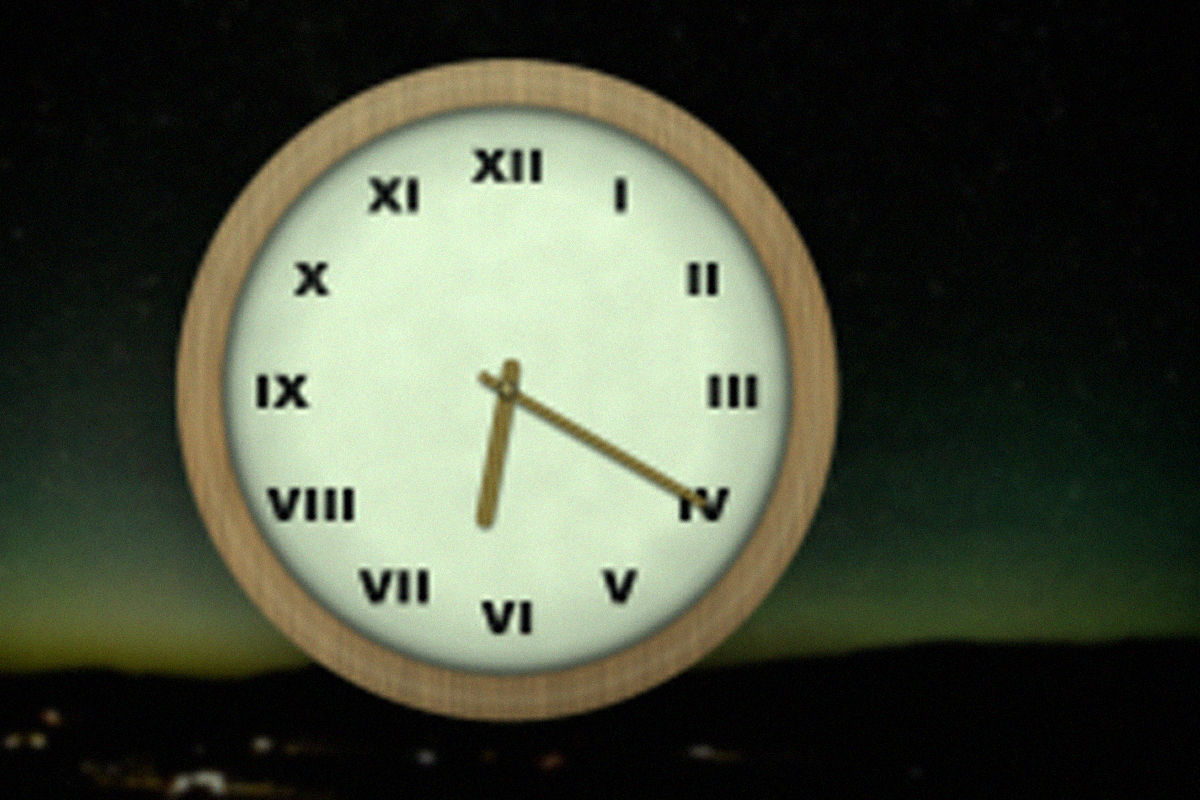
h=6 m=20
